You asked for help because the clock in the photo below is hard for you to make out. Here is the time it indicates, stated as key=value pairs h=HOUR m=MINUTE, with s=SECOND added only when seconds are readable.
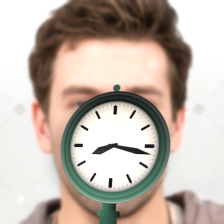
h=8 m=17
